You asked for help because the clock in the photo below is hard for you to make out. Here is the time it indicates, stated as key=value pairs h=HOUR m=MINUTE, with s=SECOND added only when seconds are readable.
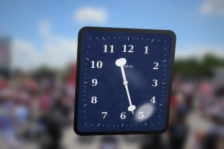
h=11 m=27
